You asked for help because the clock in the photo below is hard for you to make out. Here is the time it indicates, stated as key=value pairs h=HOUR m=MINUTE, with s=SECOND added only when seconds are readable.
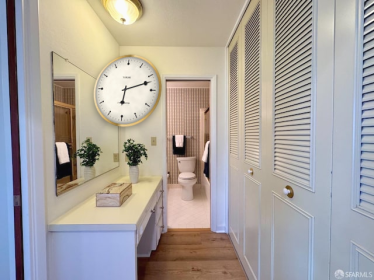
h=6 m=12
